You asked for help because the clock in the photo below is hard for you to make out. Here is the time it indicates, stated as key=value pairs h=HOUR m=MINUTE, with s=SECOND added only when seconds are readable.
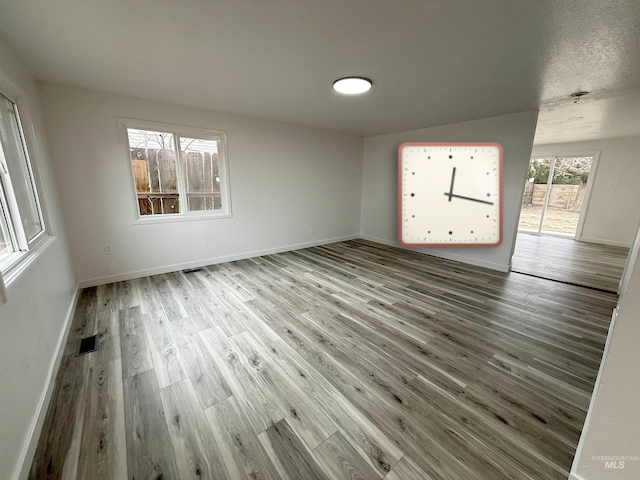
h=12 m=17
